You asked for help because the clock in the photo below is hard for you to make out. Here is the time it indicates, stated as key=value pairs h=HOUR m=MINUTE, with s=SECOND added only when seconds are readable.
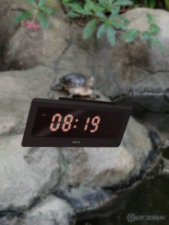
h=8 m=19
